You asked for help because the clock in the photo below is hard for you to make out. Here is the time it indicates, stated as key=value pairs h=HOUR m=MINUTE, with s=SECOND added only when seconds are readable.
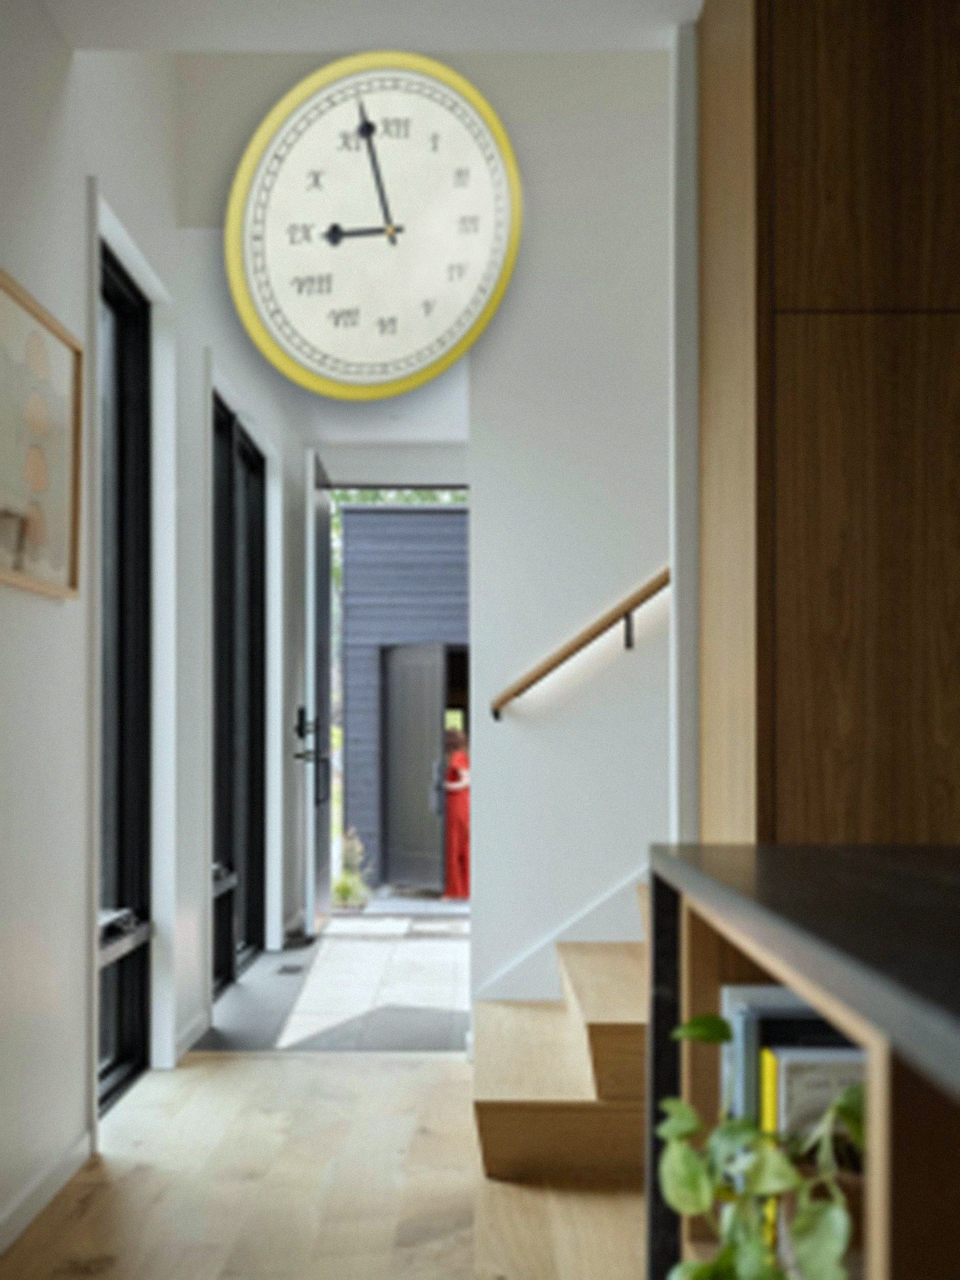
h=8 m=57
